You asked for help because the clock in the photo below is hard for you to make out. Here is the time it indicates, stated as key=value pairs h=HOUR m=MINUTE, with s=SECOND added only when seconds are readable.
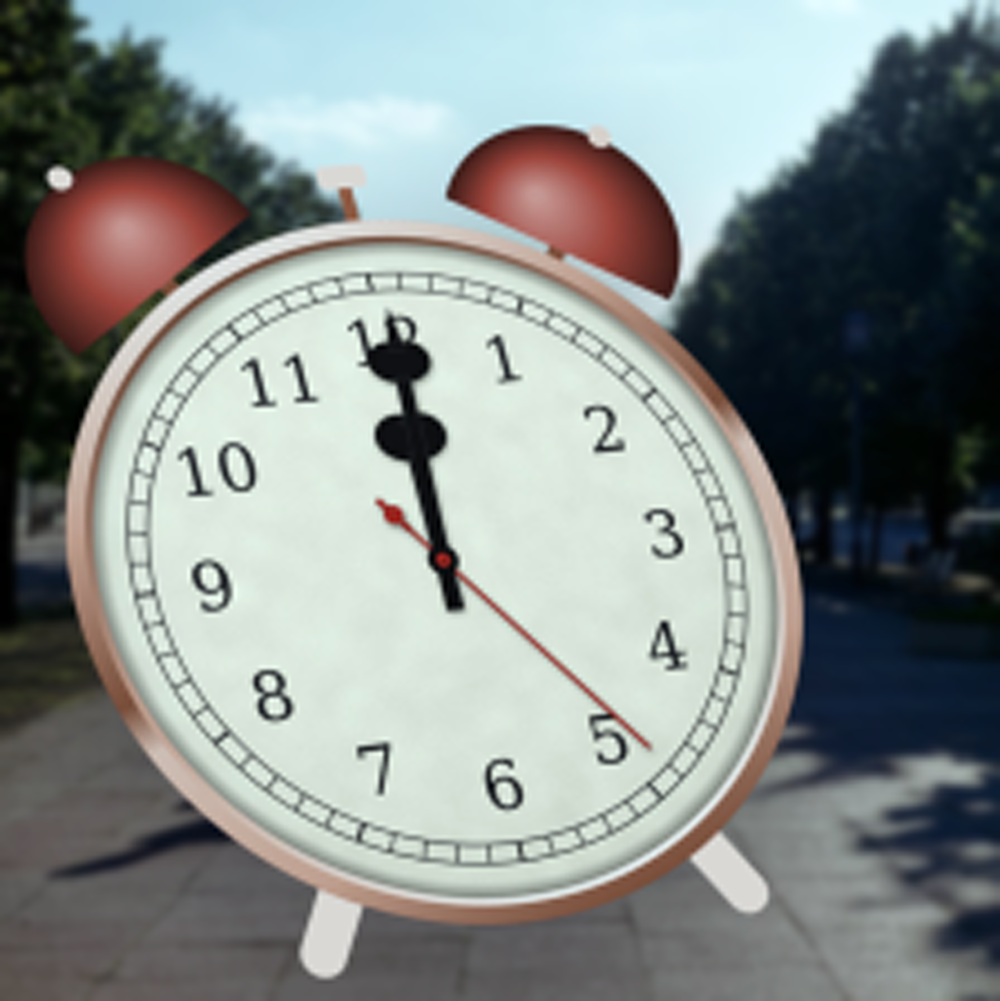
h=12 m=0 s=24
